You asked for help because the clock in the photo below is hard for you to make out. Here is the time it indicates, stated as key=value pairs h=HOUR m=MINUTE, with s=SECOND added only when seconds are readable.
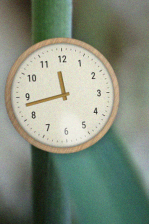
h=11 m=43
